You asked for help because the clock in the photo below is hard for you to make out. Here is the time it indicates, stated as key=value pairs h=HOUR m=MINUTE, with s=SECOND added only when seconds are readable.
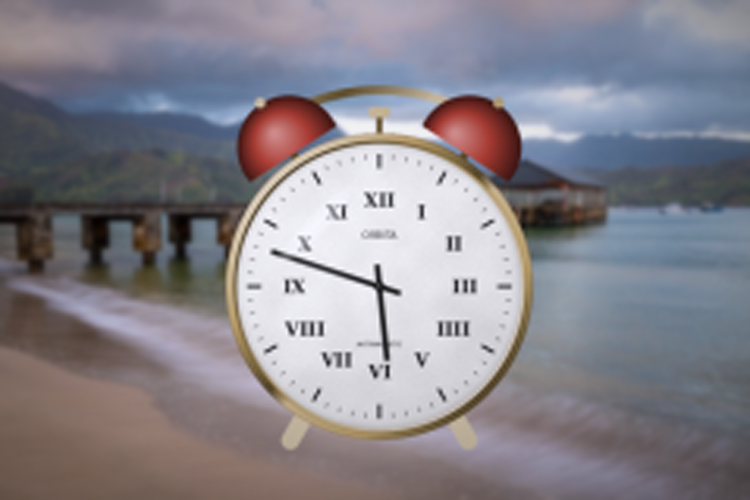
h=5 m=48
